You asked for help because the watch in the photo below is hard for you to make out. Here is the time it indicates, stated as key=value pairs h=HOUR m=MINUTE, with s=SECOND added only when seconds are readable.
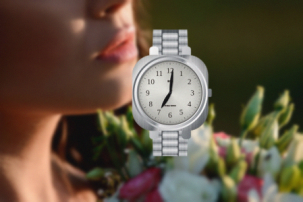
h=7 m=1
